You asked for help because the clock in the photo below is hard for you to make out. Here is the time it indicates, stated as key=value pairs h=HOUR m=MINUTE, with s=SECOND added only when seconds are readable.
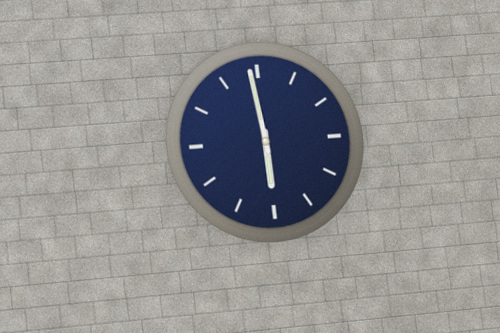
h=5 m=59
